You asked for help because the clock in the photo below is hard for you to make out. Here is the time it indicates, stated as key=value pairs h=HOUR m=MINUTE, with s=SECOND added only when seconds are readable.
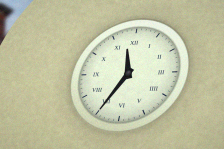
h=11 m=35
